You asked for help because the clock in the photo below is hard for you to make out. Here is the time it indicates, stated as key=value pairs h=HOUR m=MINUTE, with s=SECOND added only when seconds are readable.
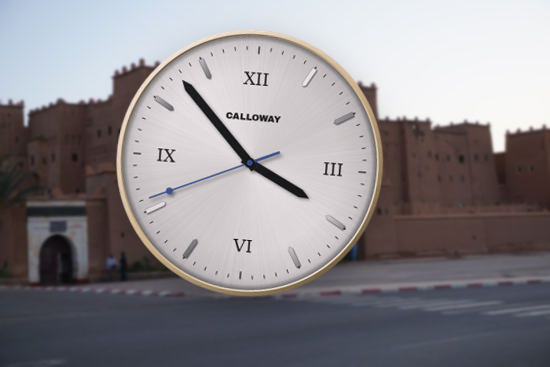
h=3 m=52 s=41
